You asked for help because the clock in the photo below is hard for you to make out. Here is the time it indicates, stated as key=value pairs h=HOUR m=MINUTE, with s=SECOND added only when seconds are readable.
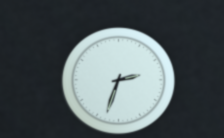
h=2 m=33
